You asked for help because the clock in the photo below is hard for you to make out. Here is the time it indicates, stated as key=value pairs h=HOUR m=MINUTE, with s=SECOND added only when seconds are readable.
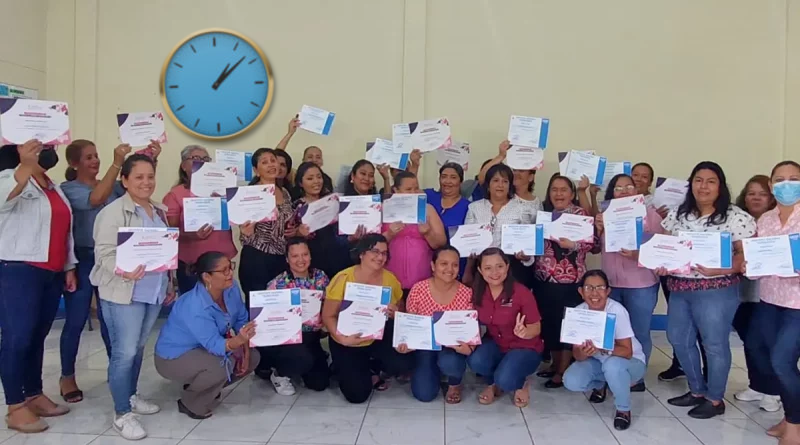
h=1 m=8
